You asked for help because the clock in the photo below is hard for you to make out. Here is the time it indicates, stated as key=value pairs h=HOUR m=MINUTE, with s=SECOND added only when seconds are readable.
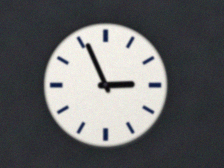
h=2 m=56
